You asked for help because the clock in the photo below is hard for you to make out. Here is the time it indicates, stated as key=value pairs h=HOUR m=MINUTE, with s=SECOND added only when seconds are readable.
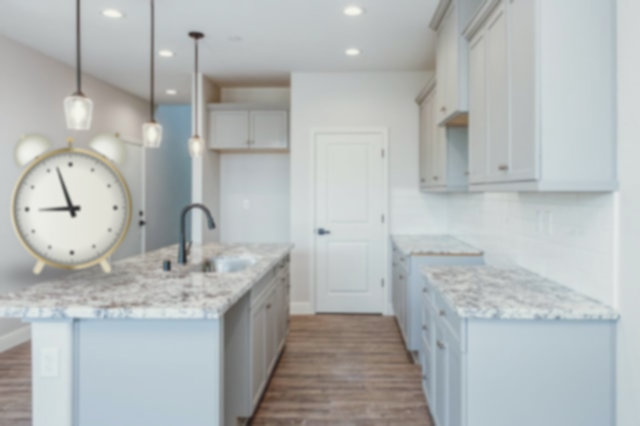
h=8 m=57
